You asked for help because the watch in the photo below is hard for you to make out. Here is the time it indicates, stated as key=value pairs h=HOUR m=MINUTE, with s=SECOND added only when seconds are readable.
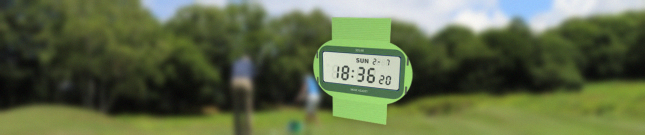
h=18 m=36 s=20
